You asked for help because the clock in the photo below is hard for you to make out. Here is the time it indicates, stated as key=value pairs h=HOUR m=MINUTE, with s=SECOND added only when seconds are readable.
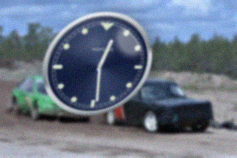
h=12 m=29
